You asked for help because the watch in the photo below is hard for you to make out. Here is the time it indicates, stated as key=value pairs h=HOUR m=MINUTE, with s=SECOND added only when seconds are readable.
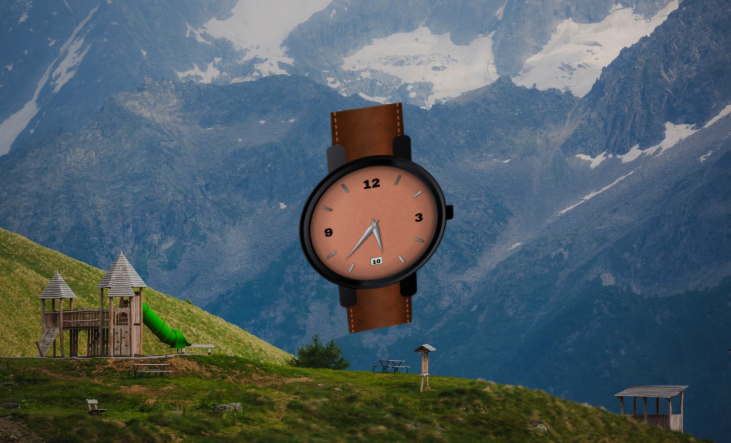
h=5 m=37
